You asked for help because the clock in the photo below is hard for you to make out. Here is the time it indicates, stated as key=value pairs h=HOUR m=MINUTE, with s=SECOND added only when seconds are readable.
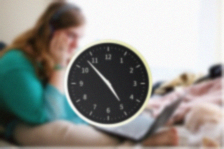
h=4 m=53
